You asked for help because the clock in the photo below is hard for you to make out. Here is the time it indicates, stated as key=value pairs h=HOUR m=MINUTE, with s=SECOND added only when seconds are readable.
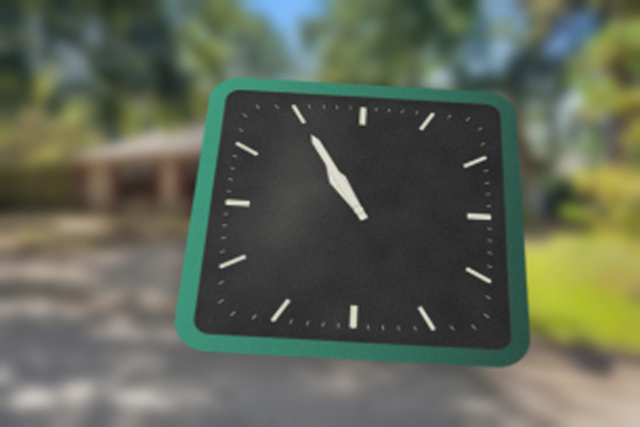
h=10 m=55
